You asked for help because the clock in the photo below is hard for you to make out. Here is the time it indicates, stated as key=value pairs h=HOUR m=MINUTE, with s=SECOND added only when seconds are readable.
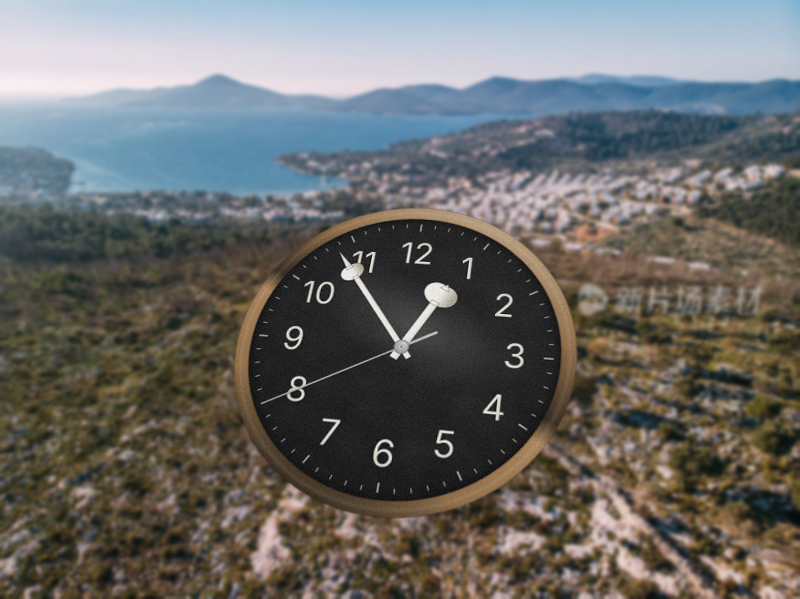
h=12 m=53 s=40
